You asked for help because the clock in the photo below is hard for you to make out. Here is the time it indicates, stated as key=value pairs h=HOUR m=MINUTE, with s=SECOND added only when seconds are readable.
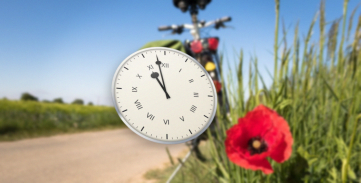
h=10 m=58
